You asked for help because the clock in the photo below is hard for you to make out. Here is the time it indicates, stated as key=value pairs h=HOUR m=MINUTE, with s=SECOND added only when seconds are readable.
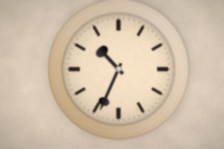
h=10 m=34
